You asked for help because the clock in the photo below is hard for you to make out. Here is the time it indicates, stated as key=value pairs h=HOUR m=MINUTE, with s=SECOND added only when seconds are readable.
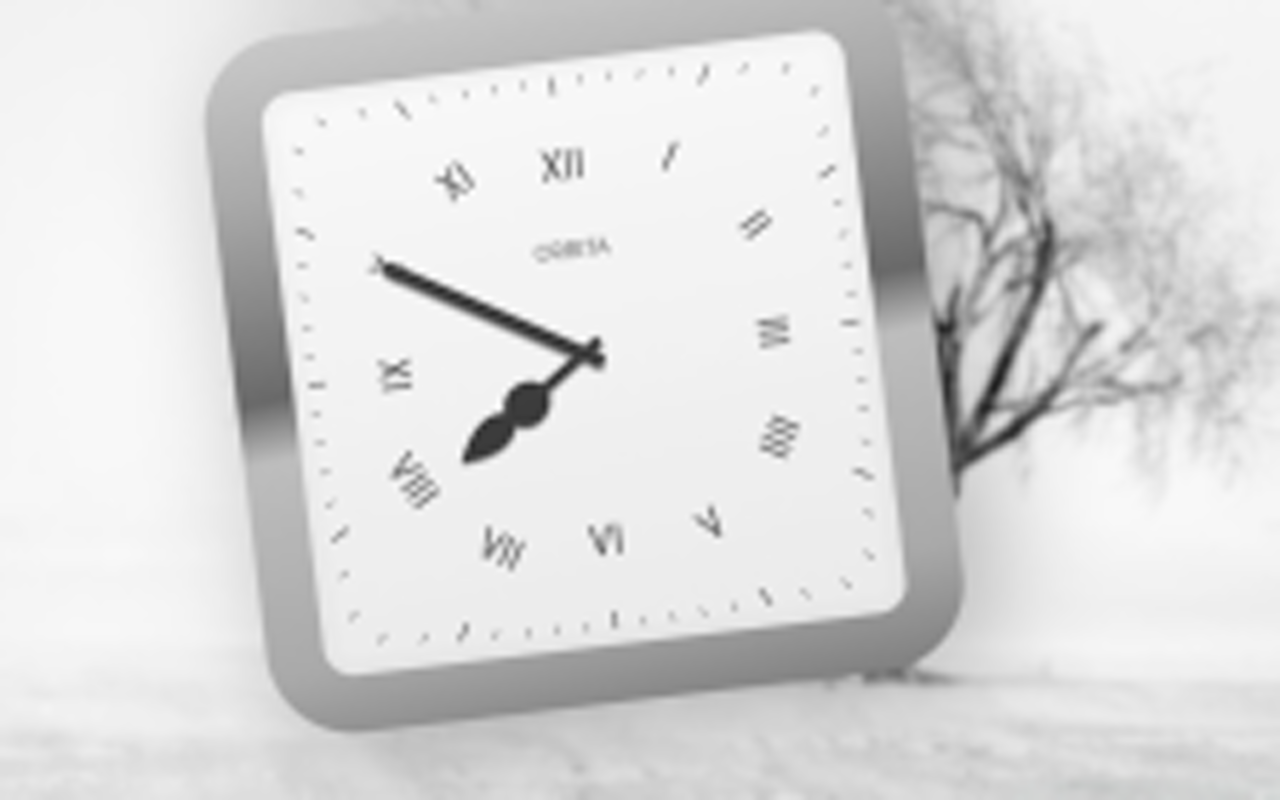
h=7 m=50
